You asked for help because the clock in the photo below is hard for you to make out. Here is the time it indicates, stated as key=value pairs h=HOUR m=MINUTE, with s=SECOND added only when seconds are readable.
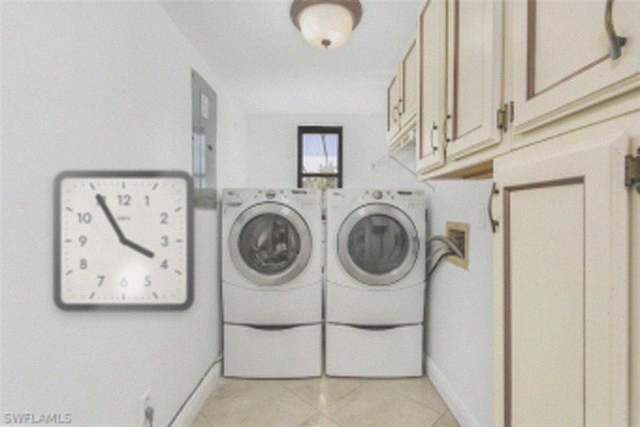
h=3 m=55
